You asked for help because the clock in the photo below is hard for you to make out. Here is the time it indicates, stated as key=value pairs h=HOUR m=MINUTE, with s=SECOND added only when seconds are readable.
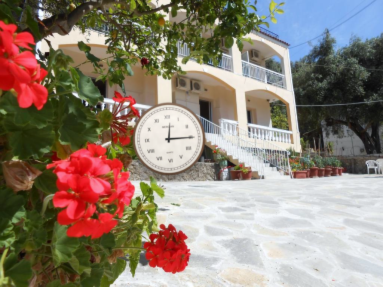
h=12 m=15
